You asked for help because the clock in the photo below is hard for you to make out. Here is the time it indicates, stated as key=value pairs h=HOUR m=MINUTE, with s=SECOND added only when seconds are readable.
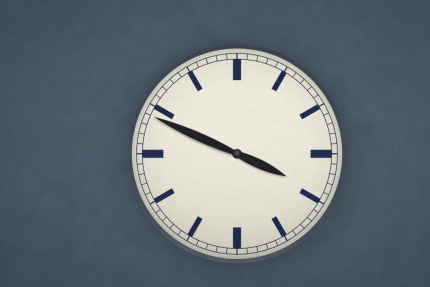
h=3 m=49
